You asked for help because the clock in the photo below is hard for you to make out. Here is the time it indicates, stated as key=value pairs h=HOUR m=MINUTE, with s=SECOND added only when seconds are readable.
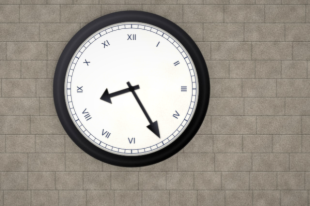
h=8 m=25
